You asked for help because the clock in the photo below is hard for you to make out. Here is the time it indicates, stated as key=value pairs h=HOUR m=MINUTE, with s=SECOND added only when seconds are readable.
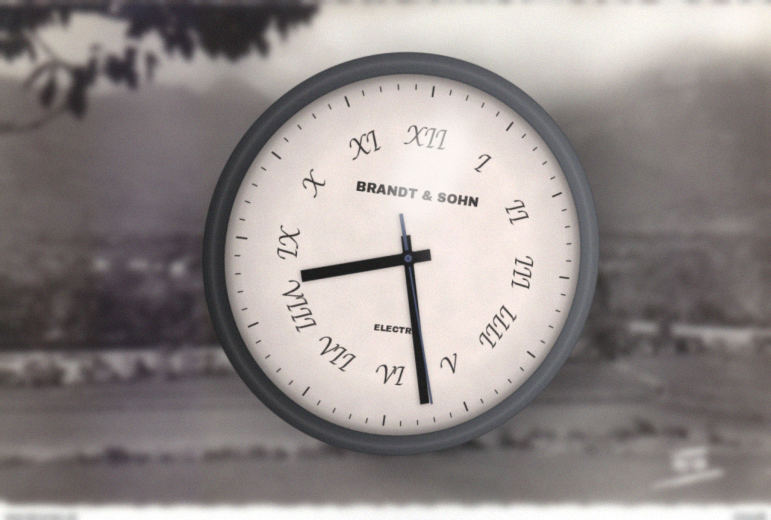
h=8 m=27 s=27
